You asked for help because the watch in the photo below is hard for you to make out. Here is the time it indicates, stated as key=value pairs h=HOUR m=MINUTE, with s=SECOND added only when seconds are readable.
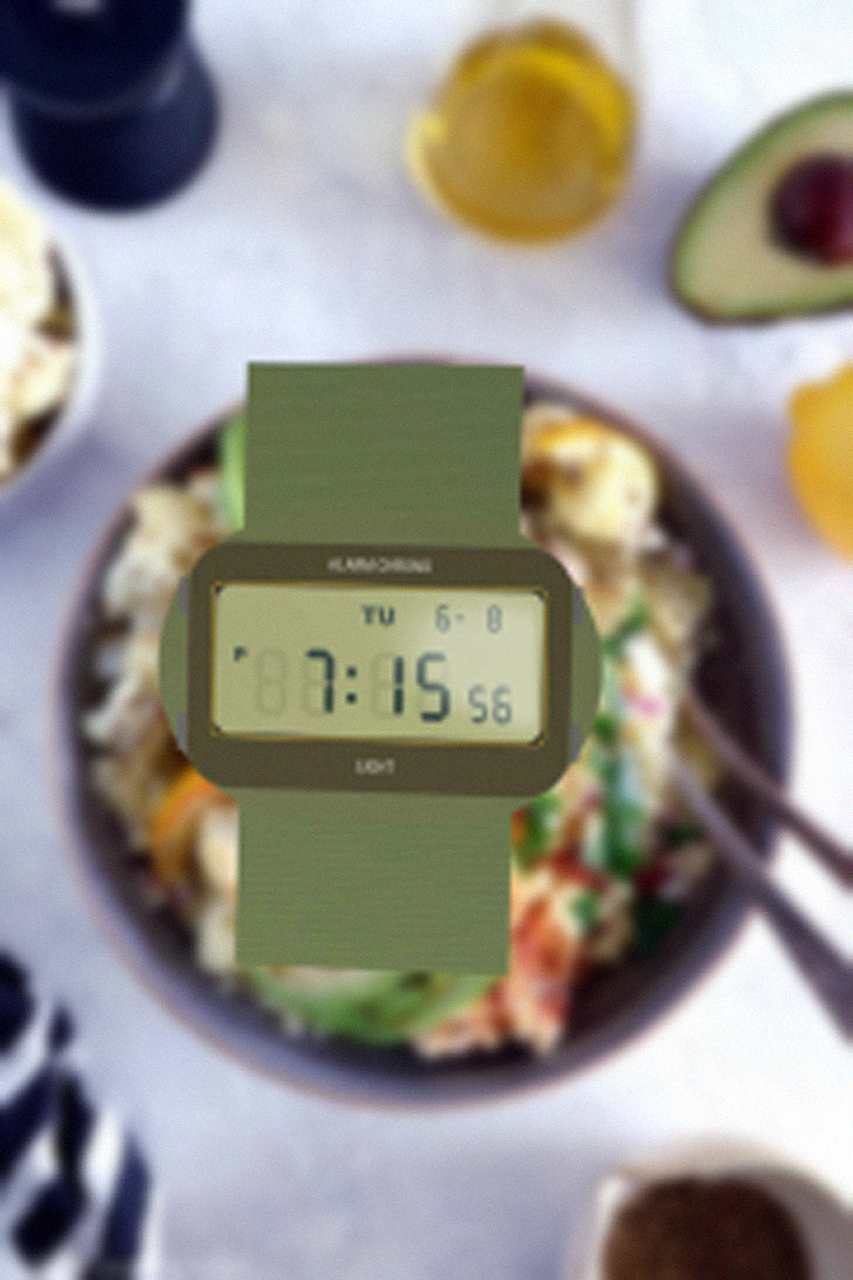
h=7 m=15 s=56
